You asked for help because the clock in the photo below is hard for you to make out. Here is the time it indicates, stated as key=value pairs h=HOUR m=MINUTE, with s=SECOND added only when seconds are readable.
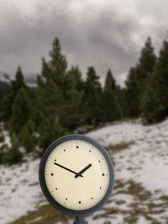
h=1 m=49
